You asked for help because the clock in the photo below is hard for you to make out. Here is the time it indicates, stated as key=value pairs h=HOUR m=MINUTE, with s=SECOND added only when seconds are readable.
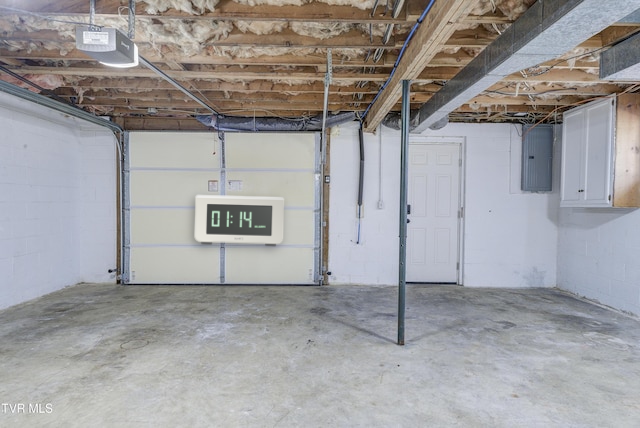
h=1 m=14
